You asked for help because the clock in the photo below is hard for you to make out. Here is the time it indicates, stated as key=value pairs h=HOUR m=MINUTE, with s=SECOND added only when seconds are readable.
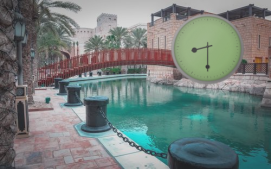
h=8 m=30
